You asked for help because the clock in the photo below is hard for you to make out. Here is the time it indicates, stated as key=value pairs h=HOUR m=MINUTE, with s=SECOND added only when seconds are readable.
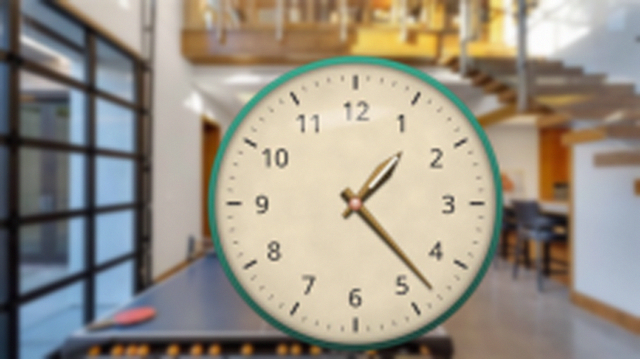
h=1 m=23
